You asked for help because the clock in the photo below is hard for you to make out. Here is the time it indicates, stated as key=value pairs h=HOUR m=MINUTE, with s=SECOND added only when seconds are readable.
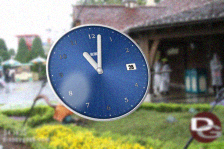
h=11 m=2
